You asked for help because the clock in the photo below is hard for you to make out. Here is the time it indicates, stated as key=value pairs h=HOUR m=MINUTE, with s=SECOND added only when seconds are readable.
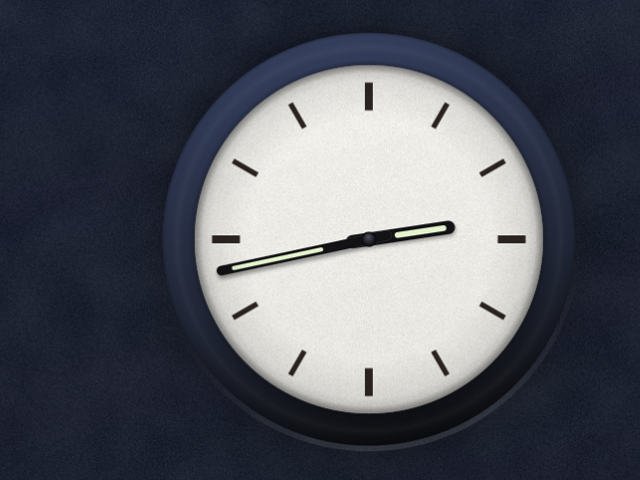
h=2 m=43
